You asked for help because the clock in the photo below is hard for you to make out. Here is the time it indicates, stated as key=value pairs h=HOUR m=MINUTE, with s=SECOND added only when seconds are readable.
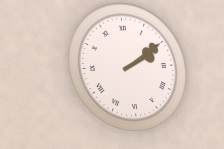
h=2 m=10
